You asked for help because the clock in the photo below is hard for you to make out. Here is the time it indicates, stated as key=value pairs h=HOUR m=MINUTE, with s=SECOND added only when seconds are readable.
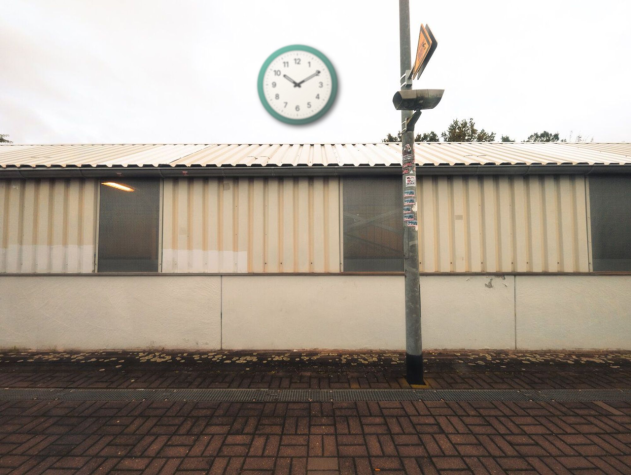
h=10 m=10
